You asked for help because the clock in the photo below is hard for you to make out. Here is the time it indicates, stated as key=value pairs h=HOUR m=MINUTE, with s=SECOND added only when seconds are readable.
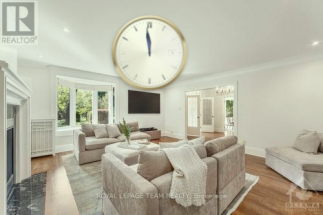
h=11 m=59
